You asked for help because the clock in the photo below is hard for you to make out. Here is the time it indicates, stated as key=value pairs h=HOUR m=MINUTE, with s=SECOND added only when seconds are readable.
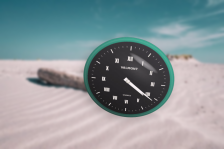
h=4 m=21
